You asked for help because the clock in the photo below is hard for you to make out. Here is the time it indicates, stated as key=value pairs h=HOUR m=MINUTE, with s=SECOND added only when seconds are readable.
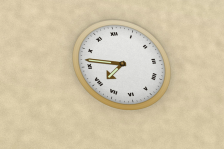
h=7 m=47
